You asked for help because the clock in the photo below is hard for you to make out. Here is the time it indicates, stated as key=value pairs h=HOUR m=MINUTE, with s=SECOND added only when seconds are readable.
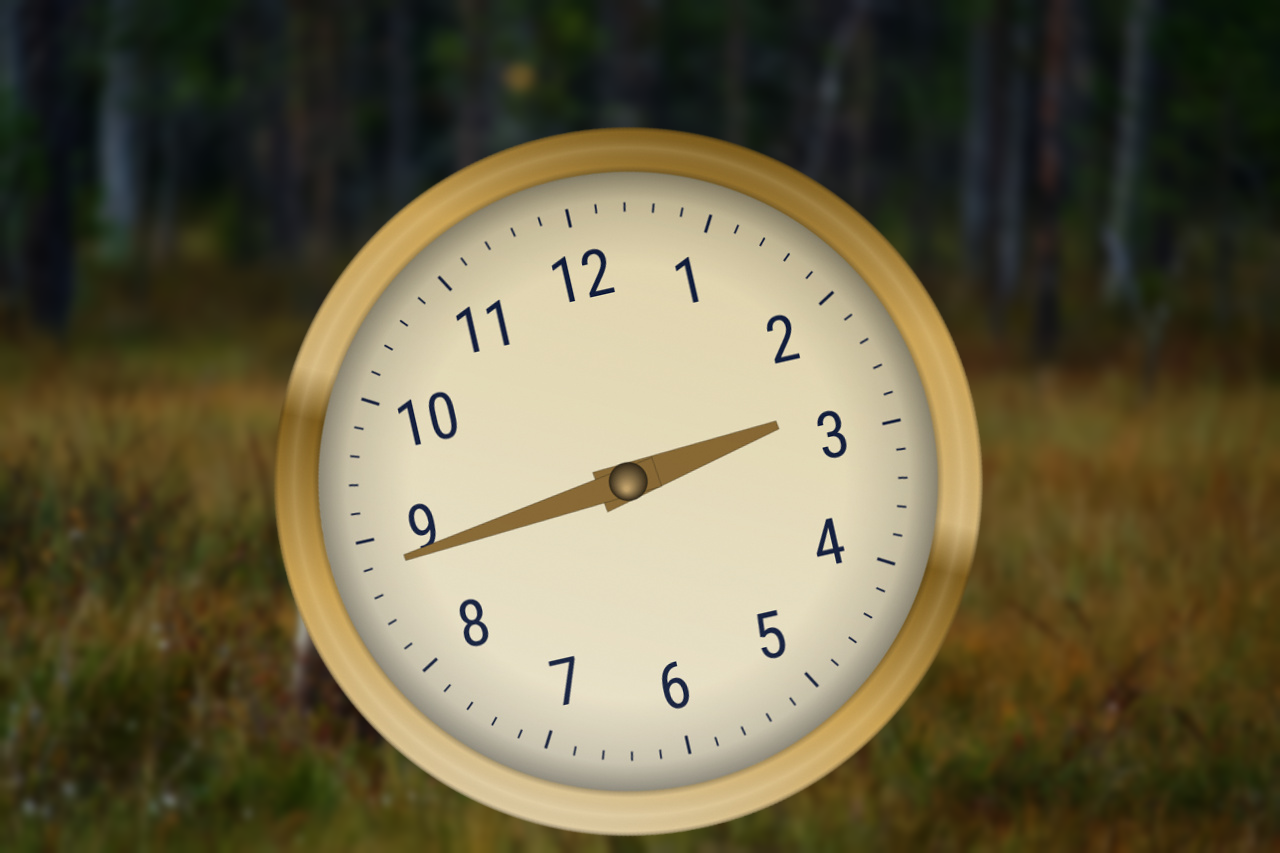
h=2 m=44
